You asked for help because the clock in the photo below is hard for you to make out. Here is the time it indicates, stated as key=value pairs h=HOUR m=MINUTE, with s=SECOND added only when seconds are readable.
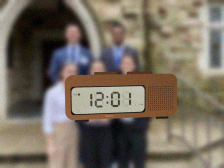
h=12 m=1
